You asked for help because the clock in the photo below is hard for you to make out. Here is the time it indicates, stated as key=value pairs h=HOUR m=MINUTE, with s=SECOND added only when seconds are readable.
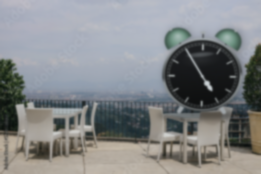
h=4 m=55
